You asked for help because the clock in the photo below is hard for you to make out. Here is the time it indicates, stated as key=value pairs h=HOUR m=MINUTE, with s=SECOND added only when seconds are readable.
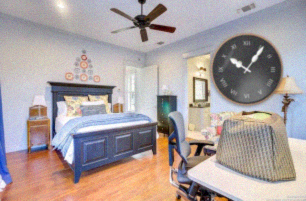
h=10 m=6
